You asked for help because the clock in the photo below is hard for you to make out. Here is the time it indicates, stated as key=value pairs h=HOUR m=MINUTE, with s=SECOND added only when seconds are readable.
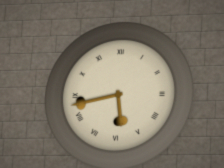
h=5 m=43
